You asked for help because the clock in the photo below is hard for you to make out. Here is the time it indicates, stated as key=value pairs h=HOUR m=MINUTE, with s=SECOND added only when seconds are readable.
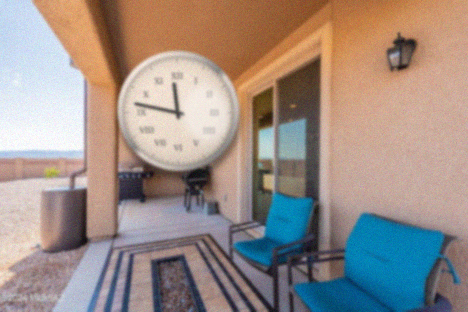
h=11 m=47
